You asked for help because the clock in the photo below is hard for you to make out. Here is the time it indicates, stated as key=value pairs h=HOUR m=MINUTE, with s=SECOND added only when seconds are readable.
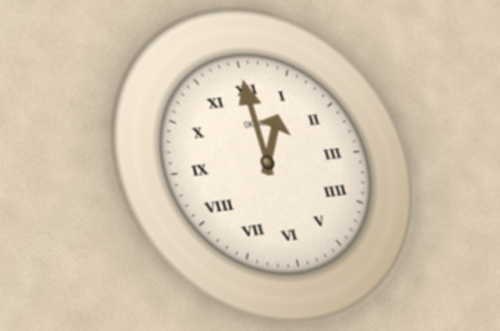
h=1 m=0
